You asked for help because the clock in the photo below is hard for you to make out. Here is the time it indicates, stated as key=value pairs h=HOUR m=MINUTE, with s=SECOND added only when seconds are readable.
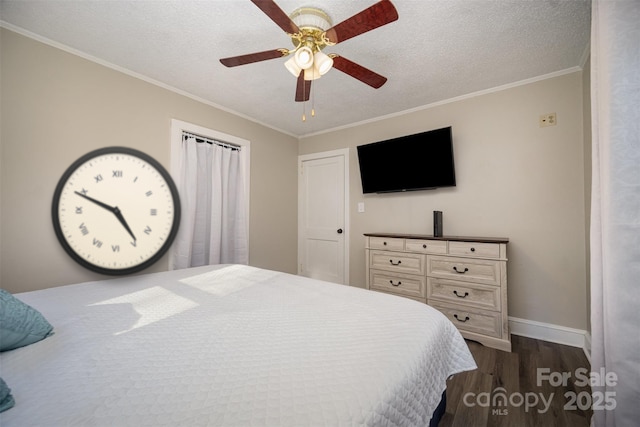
h=4 m=49
